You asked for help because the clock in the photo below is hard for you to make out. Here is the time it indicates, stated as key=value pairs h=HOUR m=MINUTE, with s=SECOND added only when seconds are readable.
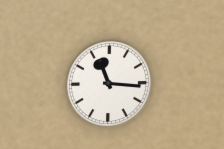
h=11 m=16
